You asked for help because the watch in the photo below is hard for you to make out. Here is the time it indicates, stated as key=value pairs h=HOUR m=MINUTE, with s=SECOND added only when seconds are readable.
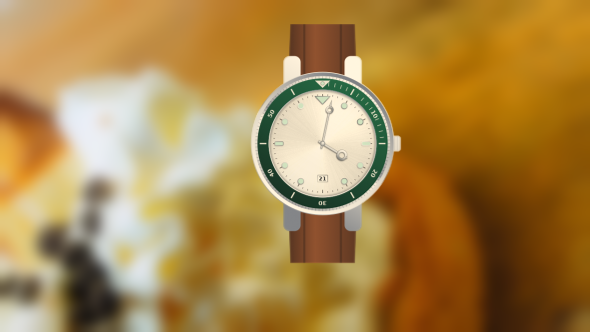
h=4 m=2
